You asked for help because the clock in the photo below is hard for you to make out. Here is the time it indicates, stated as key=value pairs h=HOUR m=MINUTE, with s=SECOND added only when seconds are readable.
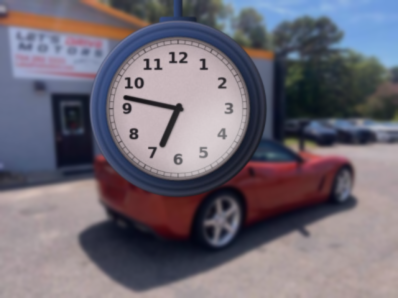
h=6 m=47
